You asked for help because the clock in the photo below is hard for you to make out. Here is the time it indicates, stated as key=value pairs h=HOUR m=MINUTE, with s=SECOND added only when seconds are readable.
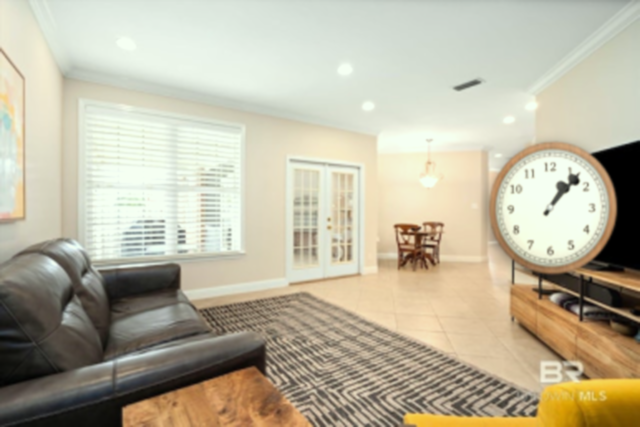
h=1 m=7
